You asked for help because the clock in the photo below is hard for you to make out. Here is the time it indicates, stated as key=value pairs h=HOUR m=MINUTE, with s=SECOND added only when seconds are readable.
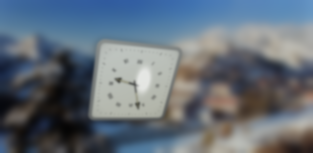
h=9 m=27
